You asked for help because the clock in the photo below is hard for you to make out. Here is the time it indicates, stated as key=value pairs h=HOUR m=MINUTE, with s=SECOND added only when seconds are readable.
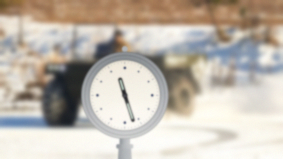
h=11 m=27
